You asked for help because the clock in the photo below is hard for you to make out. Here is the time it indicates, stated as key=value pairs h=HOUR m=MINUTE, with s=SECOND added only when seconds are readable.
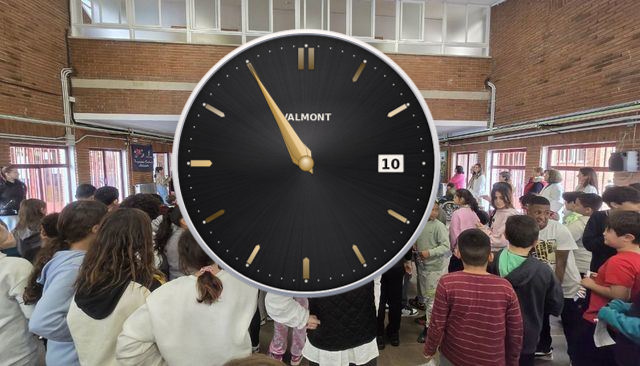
h=10 m=55
